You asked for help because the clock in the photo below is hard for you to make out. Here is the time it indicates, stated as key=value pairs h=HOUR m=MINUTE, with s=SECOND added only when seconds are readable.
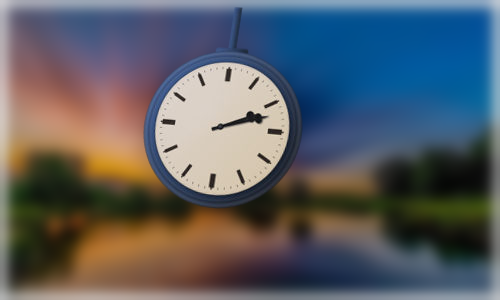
h=2 m=12
